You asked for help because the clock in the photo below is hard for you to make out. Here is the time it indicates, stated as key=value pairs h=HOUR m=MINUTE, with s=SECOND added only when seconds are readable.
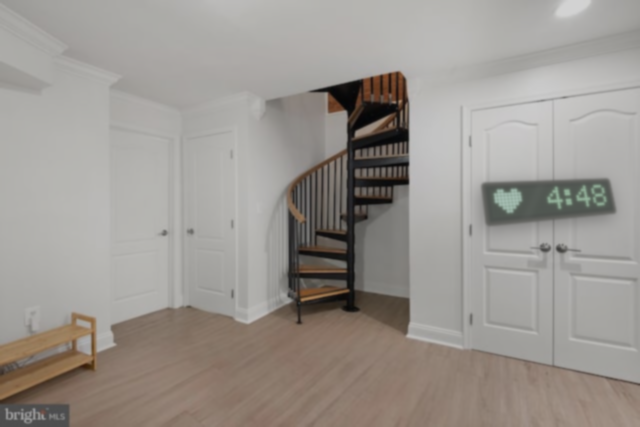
h=4 m=48
